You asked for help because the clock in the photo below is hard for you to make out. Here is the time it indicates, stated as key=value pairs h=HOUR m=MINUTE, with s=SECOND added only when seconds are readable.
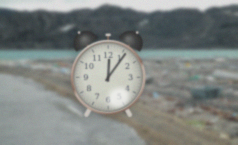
h=12 m=6
